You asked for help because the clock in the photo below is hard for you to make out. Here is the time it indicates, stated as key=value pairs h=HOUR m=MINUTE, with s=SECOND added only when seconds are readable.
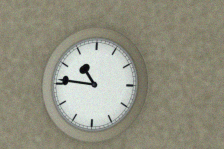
h=10 m=46
